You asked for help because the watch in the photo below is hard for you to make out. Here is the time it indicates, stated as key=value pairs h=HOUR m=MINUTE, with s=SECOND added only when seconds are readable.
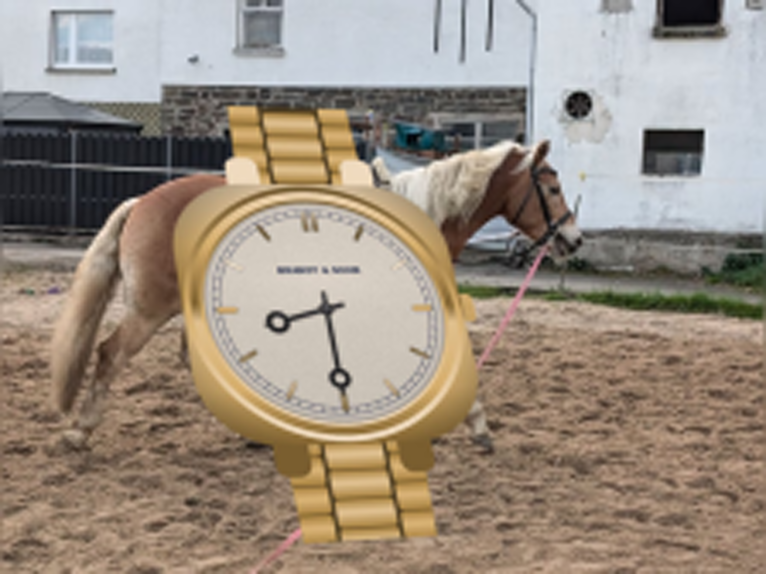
h=8 m=30
